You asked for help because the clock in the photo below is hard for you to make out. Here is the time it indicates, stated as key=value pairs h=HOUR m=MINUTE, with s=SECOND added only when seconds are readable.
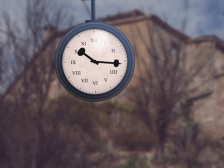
h=10 m=16
